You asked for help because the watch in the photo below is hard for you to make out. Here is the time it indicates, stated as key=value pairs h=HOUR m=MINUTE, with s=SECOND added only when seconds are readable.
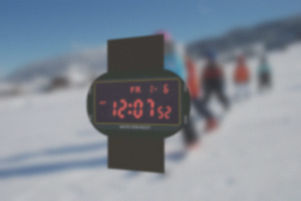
h=12 m=7 s=52
